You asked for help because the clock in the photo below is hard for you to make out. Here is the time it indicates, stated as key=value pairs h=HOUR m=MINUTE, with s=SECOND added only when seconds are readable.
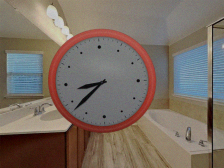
h=8 m=38
